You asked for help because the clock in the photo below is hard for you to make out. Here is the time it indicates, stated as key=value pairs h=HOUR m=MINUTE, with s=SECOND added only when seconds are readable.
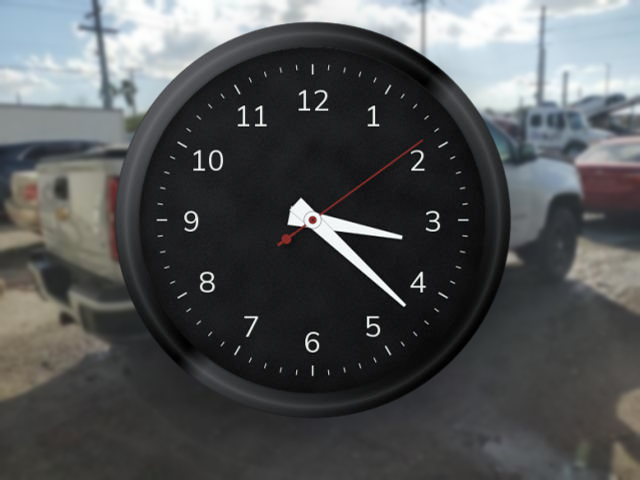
h=3 m=22 s=9
